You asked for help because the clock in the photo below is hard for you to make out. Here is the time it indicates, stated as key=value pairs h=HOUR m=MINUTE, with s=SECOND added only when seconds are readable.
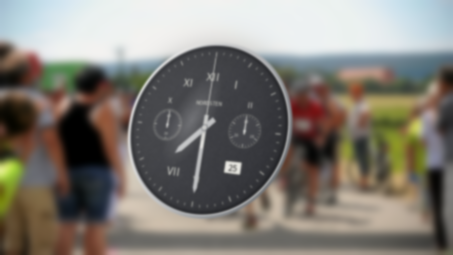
h=7 m=30
